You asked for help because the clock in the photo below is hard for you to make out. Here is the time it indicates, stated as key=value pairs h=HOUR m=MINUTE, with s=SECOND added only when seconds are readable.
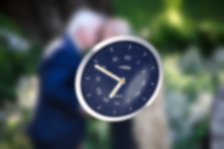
h=6 m=49
